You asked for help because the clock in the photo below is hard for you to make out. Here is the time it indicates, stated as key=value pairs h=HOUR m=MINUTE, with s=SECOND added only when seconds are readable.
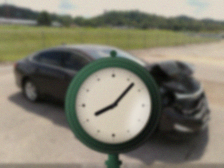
h=8 m=7
